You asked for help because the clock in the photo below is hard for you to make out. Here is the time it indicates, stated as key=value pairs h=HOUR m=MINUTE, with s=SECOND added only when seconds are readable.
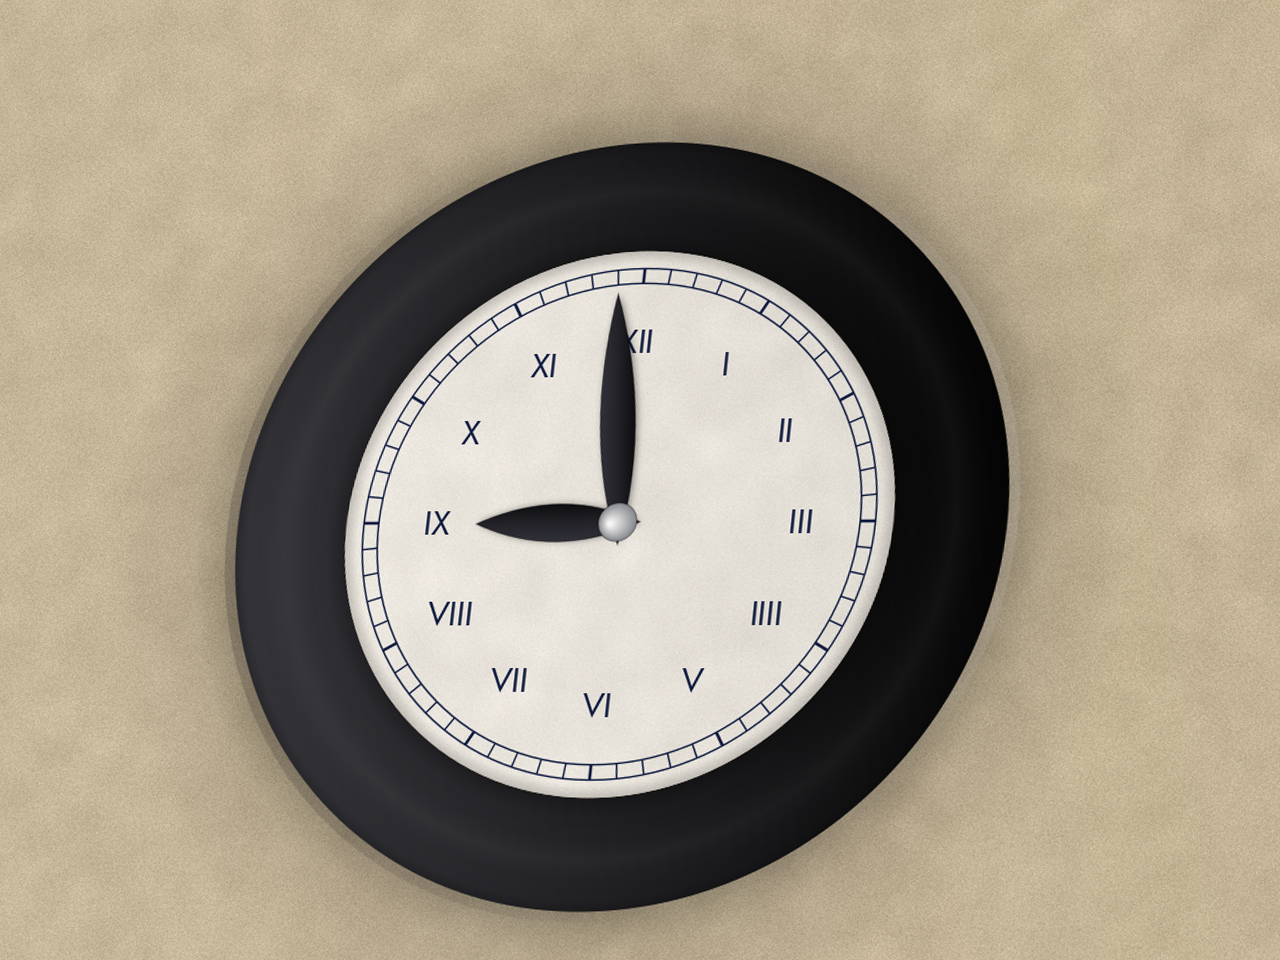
h=8 m=59
